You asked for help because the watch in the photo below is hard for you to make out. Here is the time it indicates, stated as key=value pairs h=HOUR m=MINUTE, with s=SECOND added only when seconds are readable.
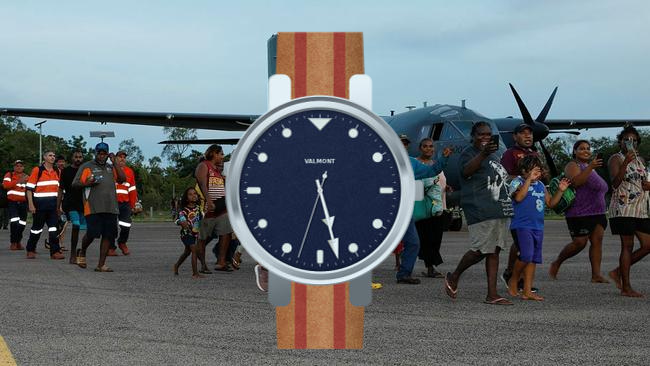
h=5 m=27 s=33
